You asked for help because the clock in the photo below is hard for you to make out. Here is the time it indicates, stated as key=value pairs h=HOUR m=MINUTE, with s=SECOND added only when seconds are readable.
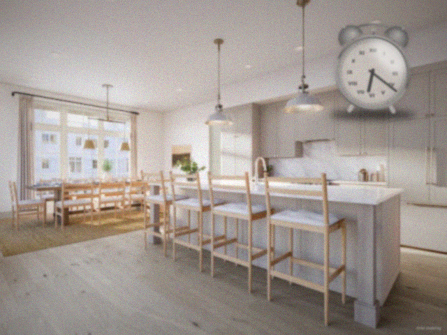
h=6 m=21
